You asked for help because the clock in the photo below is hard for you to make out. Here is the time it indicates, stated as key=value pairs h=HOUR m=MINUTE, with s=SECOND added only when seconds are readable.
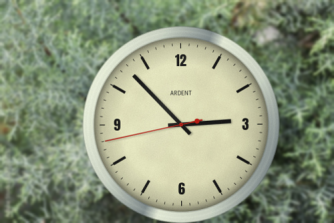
h=2 m=52 s=43
